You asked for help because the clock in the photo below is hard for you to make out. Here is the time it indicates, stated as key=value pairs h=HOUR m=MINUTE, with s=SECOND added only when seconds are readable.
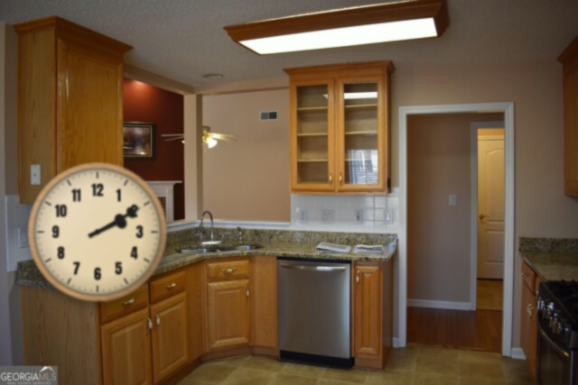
h=2 m=10
